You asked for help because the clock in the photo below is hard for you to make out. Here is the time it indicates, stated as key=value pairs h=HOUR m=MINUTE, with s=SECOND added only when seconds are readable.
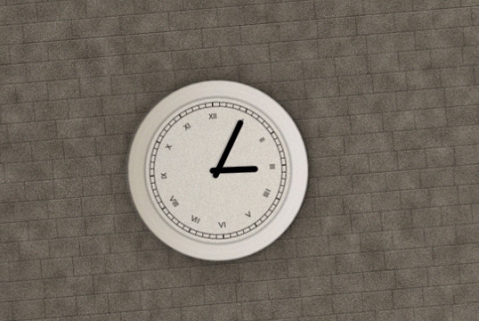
h=3 m=5
